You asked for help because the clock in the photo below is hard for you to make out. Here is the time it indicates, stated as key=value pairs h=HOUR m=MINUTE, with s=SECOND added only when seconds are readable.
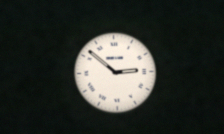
h=2 m=52
